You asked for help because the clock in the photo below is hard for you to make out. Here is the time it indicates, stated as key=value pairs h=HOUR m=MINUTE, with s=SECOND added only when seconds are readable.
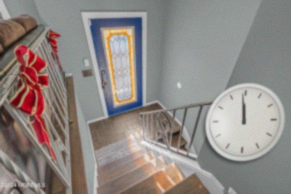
h=11 m=59
